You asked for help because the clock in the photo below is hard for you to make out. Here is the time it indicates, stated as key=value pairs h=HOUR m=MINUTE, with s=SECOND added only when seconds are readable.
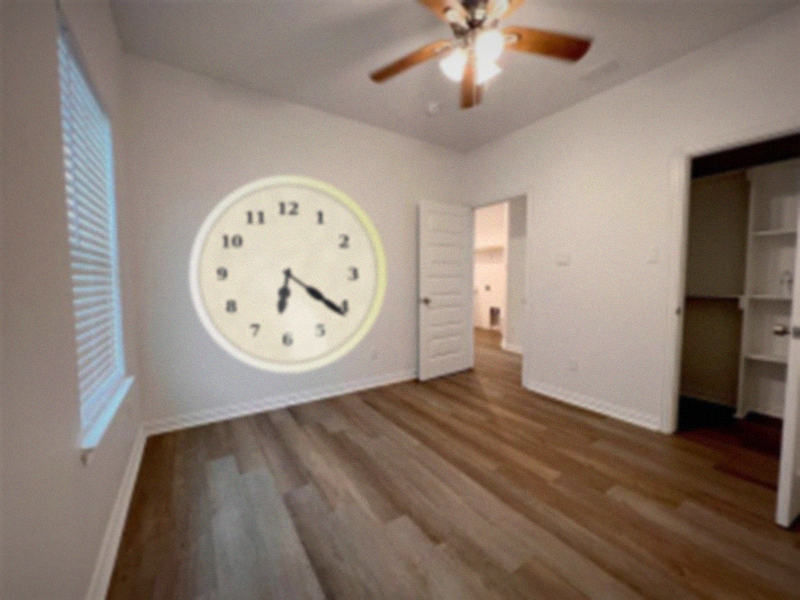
h=6 m=21
